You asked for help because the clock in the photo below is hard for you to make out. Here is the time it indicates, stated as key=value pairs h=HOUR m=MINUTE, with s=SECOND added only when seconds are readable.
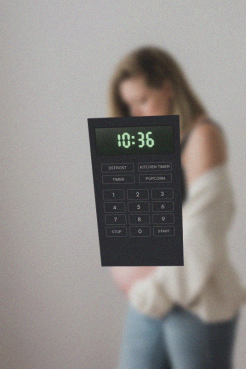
h=10 m=36
